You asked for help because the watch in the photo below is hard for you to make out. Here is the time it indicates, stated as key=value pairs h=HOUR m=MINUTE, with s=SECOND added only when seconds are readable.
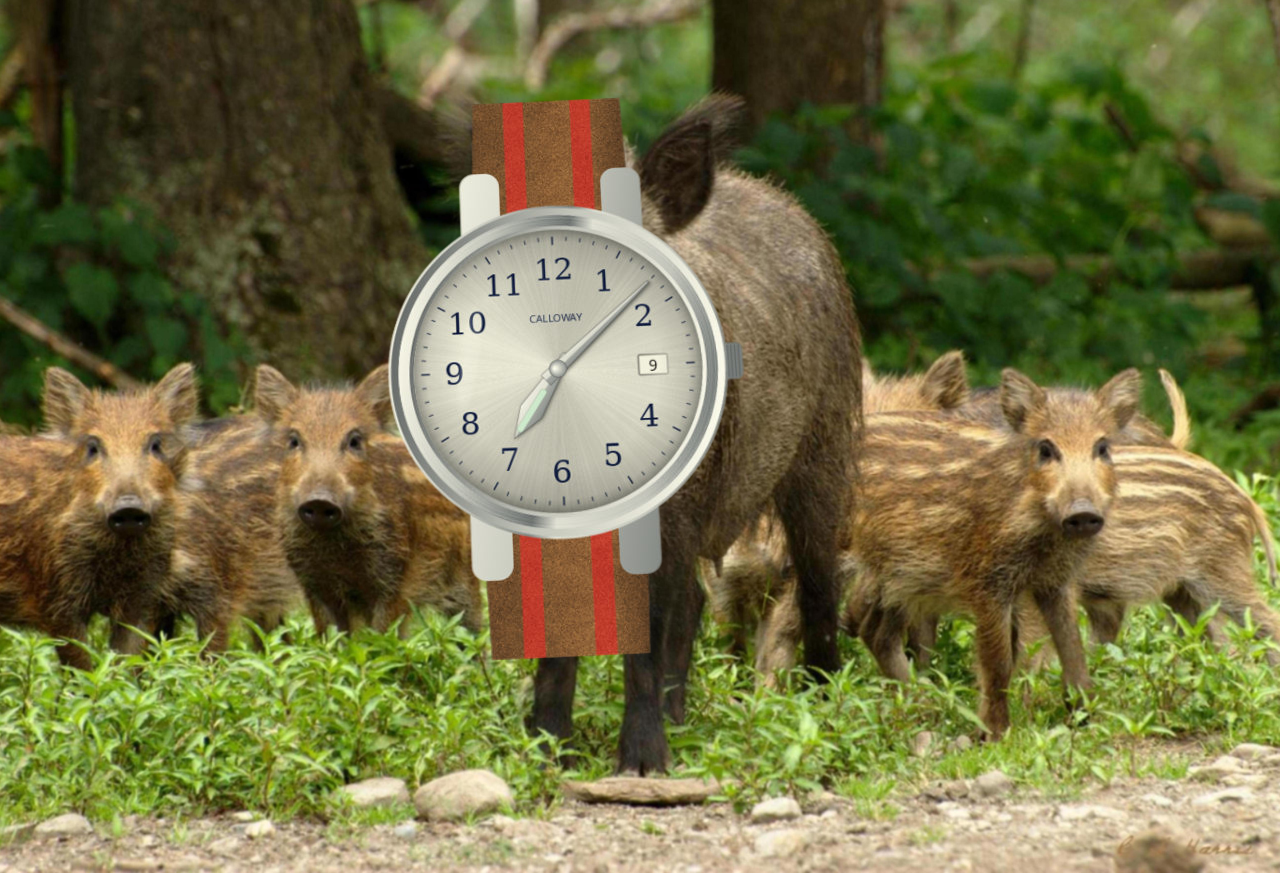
h=7 m=8
